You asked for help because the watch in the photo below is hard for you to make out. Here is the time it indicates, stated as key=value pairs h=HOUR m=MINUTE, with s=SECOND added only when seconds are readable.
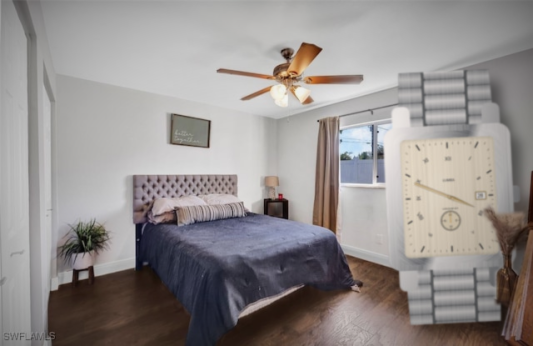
h=3 m=49
